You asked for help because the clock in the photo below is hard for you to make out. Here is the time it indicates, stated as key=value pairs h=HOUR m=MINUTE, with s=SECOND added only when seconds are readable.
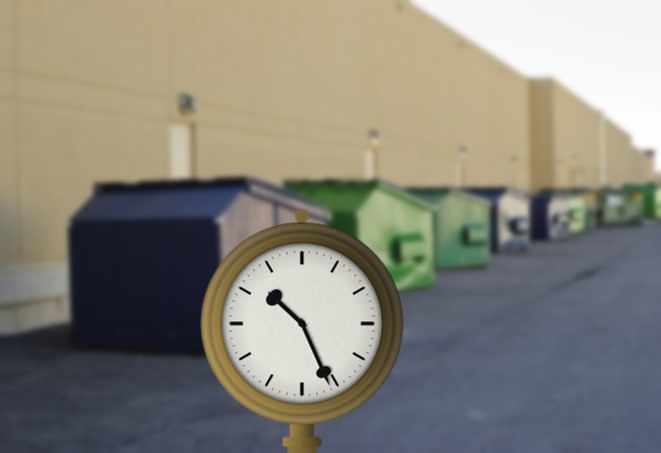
h=10 m=26
